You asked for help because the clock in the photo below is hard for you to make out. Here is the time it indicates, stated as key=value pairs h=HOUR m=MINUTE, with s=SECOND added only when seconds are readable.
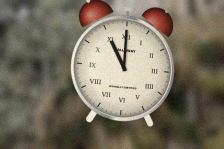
h=11 m=0
